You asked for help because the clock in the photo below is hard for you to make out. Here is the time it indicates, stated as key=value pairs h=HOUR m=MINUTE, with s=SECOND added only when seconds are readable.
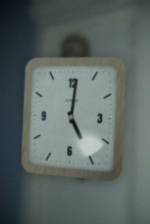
h=5 m=1
